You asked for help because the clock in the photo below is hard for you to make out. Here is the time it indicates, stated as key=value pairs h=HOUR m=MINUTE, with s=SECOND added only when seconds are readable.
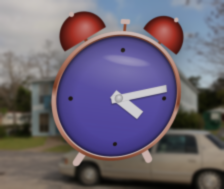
h=4 m=13
